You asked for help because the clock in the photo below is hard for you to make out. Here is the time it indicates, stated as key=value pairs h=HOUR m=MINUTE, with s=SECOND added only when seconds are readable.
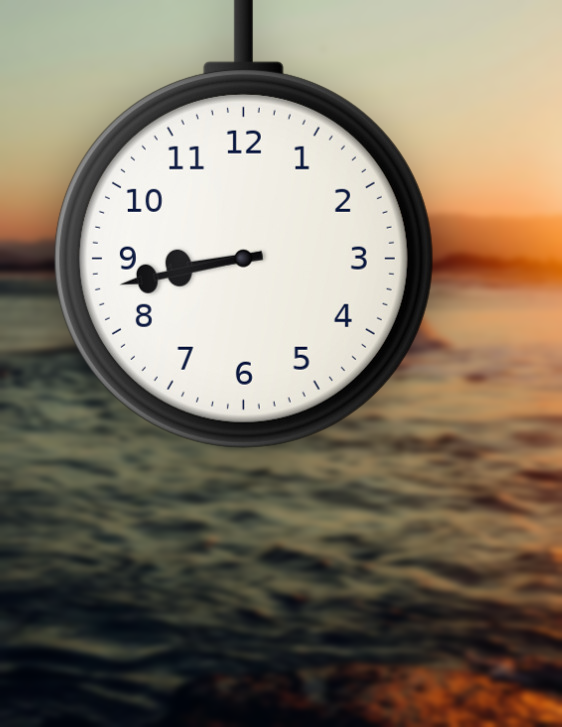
h=8 m=43
